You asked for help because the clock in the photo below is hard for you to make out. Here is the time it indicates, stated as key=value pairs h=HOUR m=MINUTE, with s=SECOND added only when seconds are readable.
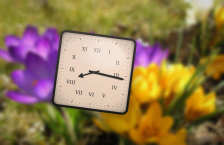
h=8 m=16
